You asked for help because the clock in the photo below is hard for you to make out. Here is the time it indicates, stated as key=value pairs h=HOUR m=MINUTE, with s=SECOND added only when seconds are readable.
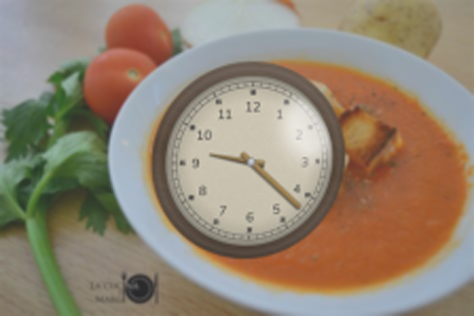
h=9 m=22
